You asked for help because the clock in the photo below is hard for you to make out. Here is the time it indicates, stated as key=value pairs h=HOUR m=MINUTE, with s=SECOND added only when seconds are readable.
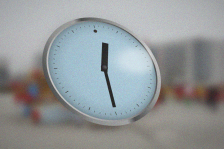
h=12 m=30
